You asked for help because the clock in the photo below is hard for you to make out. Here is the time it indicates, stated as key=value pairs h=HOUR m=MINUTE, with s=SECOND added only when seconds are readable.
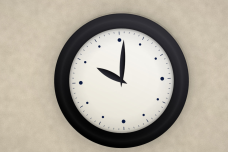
h=10 m=1
